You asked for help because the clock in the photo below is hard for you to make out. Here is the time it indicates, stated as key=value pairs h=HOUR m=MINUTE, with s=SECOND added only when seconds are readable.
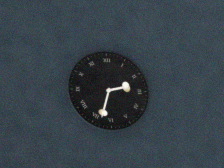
h=2 m=33
